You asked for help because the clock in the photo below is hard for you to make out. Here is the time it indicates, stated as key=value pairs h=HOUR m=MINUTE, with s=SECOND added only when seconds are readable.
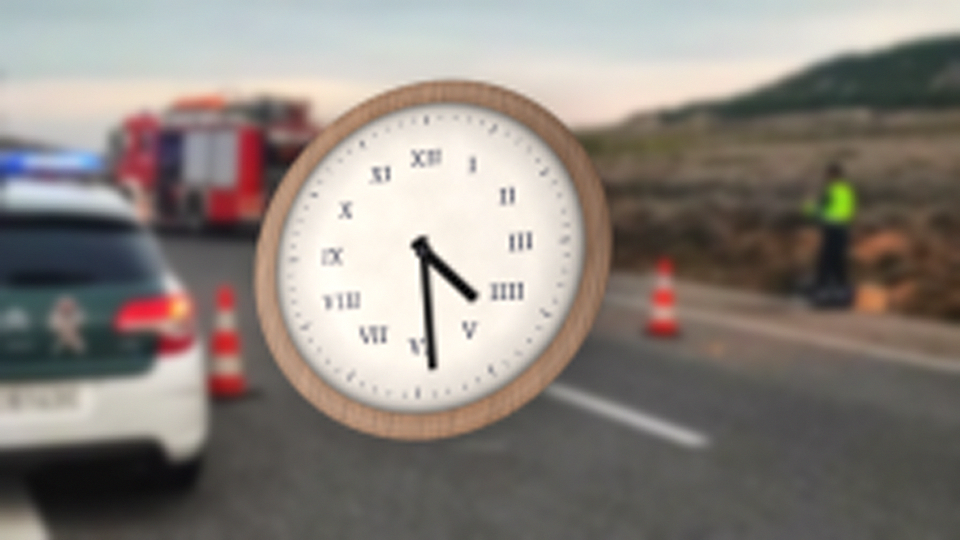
h=4 m=29
